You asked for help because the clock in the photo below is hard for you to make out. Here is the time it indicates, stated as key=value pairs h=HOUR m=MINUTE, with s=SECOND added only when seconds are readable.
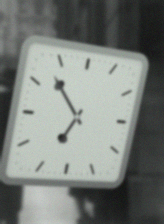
h=6 m=53
